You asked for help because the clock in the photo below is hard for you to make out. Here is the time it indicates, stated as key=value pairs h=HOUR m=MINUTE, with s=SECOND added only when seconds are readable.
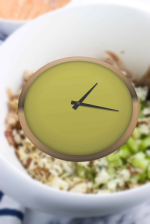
h=1 m=17
